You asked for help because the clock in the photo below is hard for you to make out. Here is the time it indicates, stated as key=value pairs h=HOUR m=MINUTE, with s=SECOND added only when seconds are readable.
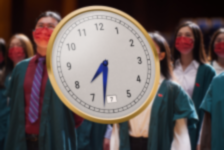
h=7 m=32
